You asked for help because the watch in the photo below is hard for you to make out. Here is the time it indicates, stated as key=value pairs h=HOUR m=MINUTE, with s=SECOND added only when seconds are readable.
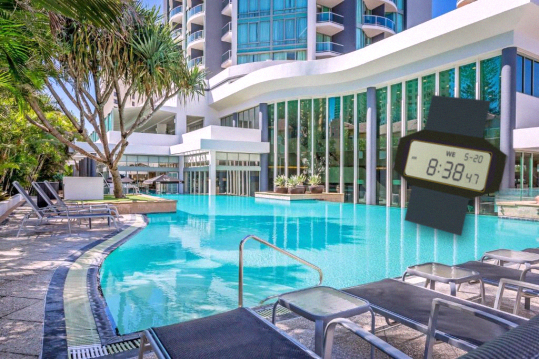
h=8 m=38 s=47
